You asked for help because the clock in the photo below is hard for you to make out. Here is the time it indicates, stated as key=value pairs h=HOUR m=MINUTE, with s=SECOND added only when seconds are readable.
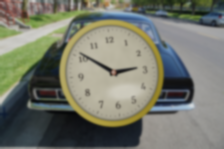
h=2 m=51
